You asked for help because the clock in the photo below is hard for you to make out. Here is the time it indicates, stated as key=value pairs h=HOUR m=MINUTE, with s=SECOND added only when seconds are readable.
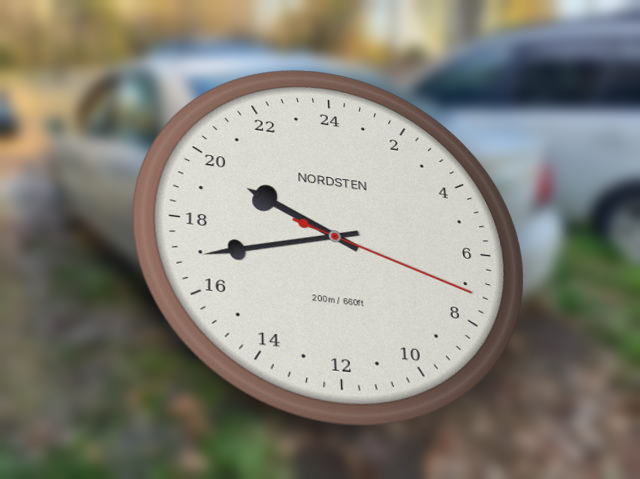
h=19 m=42 s=18
